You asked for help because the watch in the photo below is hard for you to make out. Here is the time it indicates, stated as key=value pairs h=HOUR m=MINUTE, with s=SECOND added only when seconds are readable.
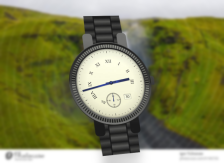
h=2 m=43
